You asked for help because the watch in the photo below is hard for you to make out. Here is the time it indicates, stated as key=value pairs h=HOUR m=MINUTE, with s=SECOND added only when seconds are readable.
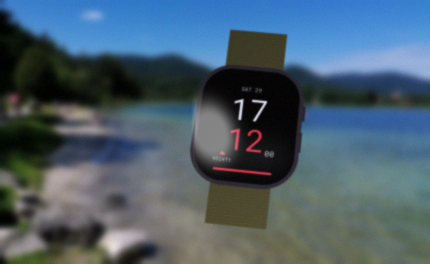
h=17 m=12
